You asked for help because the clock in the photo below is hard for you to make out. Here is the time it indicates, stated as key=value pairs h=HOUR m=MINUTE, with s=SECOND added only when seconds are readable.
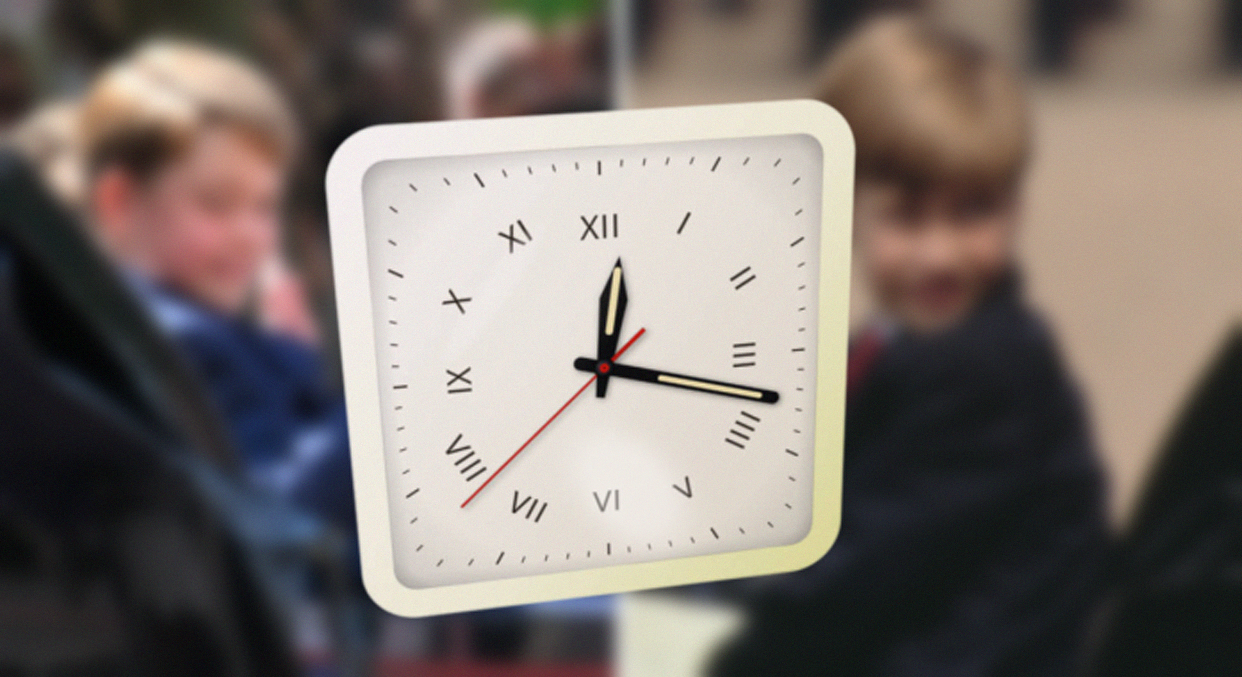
h=12 m=17 s=38
